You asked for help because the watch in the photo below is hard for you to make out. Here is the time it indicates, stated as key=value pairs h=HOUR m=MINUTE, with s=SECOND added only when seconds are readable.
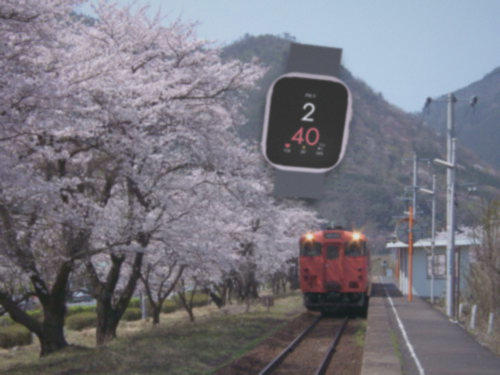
h=2 m=40
